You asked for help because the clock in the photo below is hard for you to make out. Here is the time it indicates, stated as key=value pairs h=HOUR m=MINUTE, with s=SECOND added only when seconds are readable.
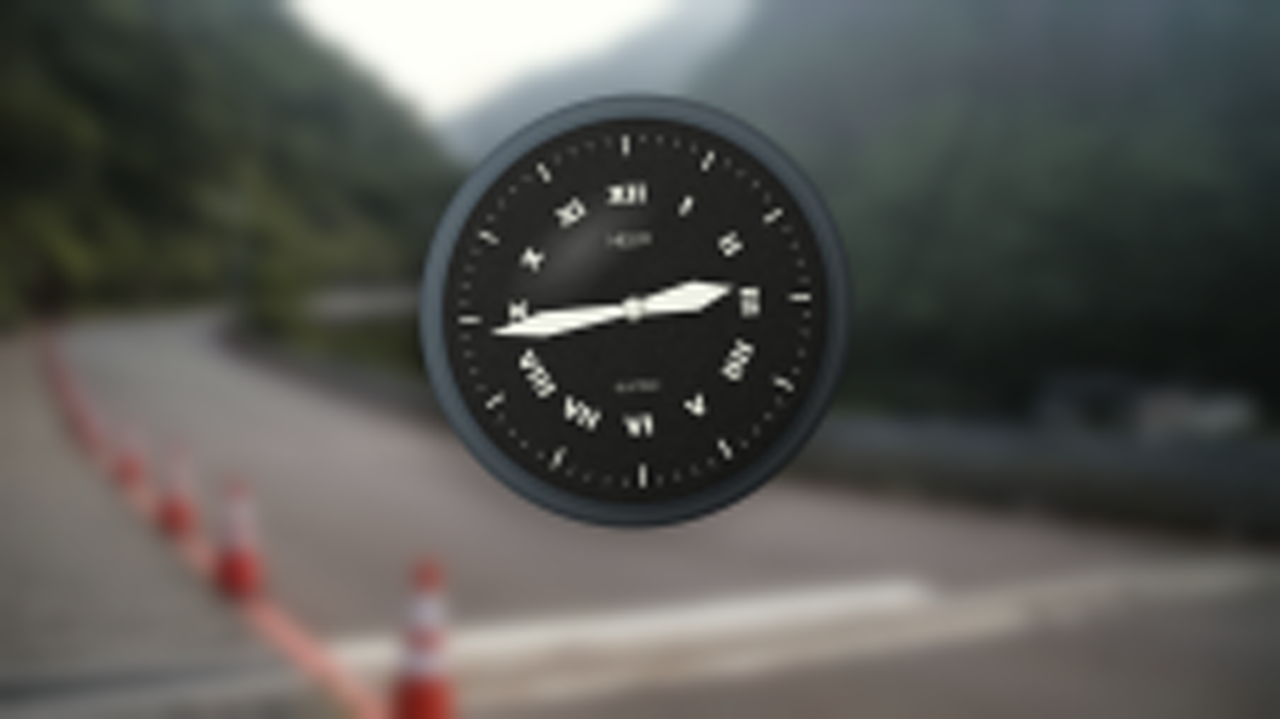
h=2 m=44
